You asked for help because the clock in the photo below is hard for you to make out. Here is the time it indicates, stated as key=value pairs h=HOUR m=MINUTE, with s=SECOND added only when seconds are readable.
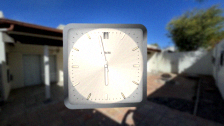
h=5 m=58
